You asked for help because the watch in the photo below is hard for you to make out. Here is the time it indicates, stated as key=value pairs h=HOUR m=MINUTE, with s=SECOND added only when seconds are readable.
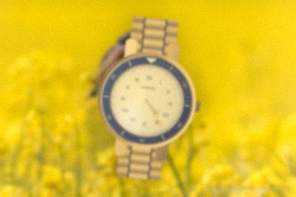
h=4 m=24
